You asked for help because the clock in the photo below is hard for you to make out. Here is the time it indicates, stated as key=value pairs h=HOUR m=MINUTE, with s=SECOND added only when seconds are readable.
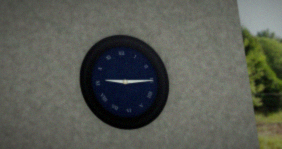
h=9 m=15
